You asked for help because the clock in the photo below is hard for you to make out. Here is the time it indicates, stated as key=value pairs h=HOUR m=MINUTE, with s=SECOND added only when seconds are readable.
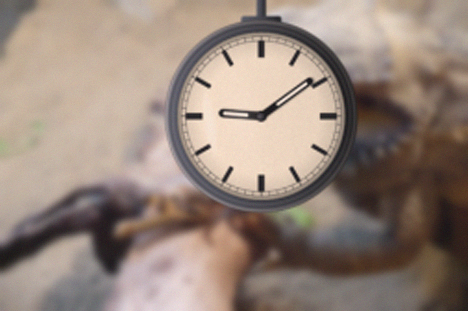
h=9 m=9
